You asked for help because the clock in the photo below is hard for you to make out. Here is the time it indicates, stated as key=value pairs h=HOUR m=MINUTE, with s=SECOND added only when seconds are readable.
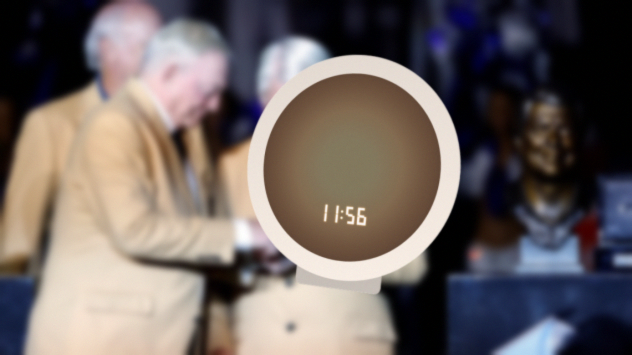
h=11 m=56
